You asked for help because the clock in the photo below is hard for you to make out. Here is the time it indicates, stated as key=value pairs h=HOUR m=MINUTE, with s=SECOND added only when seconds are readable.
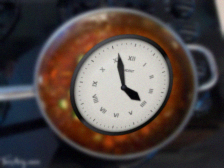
h=3 m=56
